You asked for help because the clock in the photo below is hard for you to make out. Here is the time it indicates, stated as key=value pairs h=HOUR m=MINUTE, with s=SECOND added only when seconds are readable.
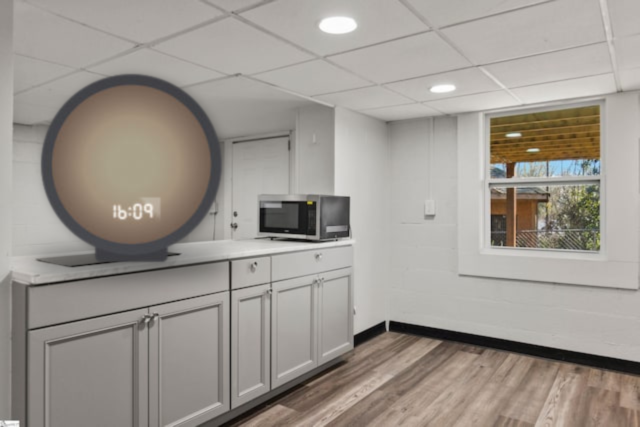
h=16 m=9
